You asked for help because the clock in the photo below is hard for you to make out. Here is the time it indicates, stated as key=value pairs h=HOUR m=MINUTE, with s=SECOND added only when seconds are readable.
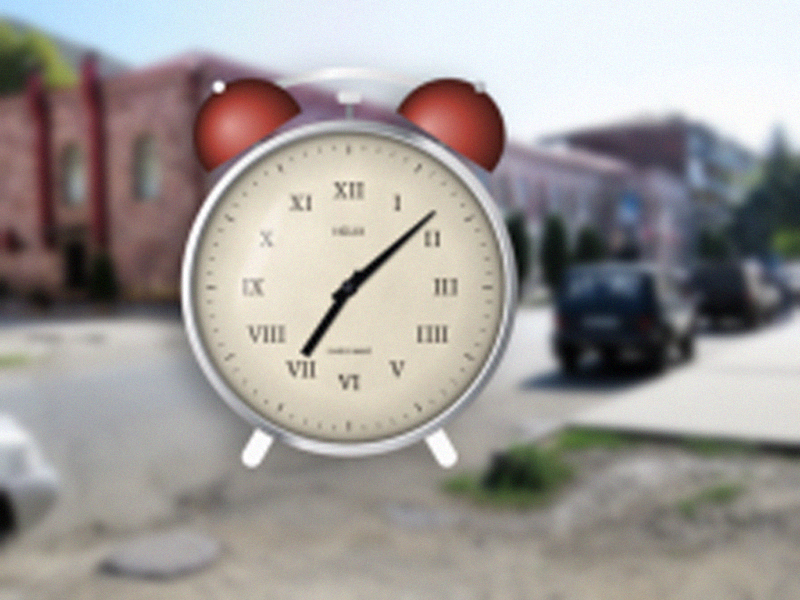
h=7 m=8
